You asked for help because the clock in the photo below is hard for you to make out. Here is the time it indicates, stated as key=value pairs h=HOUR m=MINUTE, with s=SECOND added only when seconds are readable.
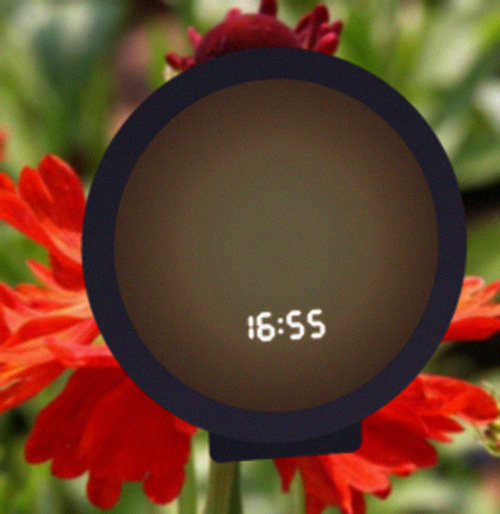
h=16 m=55
